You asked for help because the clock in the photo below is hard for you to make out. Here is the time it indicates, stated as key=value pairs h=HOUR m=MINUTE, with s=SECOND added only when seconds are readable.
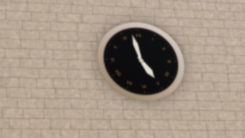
h=4 m=58
